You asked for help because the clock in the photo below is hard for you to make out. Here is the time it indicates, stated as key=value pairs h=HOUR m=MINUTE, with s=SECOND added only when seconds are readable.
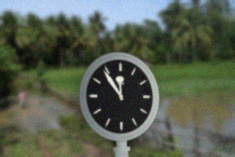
h=11 m=54
